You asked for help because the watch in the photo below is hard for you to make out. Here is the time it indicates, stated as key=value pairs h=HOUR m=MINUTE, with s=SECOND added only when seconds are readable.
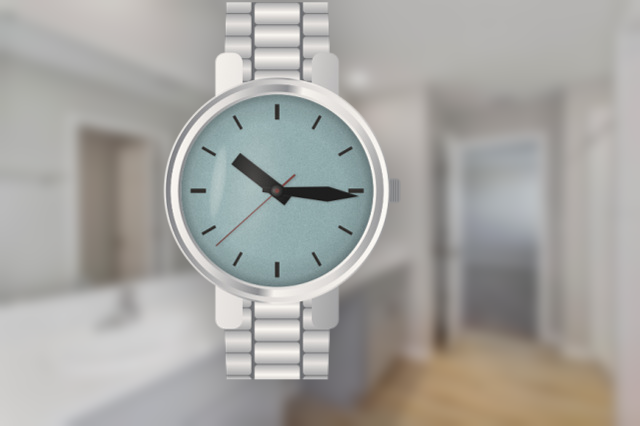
h=10 m=15 s=38
